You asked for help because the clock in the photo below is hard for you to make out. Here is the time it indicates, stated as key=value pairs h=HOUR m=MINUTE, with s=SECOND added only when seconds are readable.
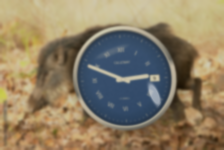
h=2 m=49
